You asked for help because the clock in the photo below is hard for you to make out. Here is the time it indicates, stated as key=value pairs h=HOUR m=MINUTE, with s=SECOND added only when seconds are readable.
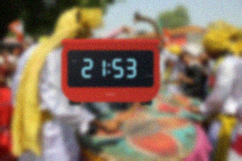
h=21 m=53
